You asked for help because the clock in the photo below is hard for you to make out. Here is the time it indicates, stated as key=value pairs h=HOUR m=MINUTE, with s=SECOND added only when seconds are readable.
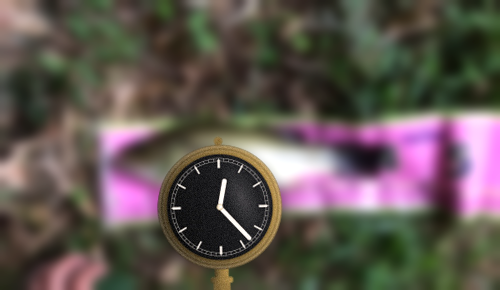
h=12 m=23
